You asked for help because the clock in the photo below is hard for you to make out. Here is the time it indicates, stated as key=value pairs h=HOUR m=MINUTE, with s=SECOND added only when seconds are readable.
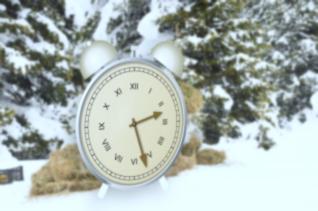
h=2 m=27
